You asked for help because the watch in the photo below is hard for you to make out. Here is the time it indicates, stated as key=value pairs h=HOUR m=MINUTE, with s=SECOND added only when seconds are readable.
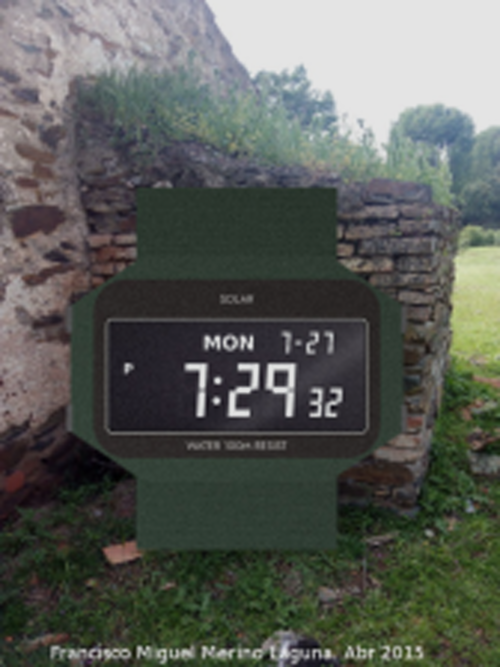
h=7 m=29 s=32
